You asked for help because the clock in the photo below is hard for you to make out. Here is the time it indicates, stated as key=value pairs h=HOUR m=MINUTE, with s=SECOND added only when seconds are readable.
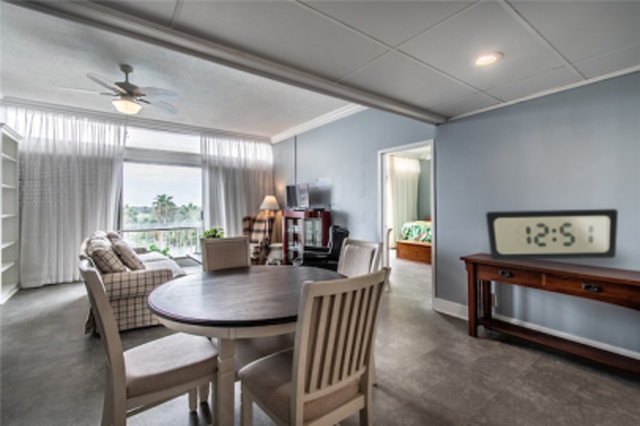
h=12 m=51
